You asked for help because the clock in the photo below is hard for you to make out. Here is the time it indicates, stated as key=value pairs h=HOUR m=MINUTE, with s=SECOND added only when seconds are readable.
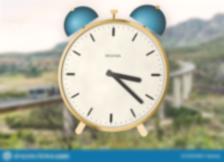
h=3 m=22
